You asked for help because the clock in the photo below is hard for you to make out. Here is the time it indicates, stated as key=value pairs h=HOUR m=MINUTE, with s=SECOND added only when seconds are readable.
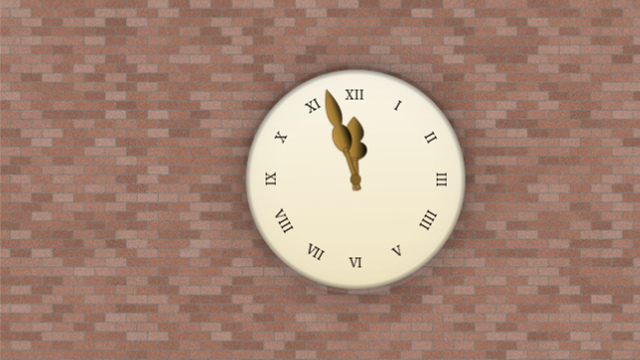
h=11 m=57
